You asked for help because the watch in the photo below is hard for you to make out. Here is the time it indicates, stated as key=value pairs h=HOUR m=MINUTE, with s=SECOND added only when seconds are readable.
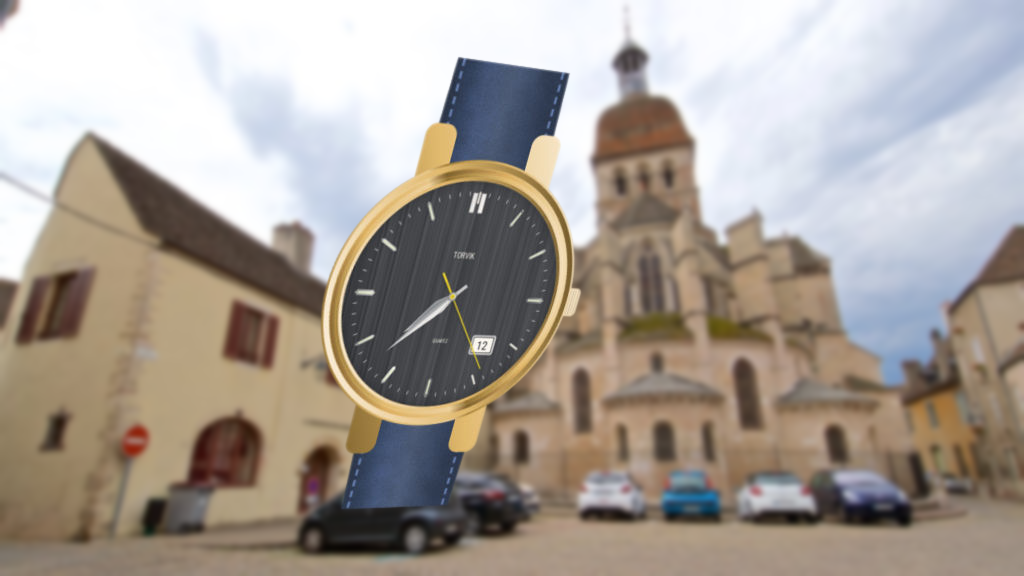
h=7 m=37 s=24
